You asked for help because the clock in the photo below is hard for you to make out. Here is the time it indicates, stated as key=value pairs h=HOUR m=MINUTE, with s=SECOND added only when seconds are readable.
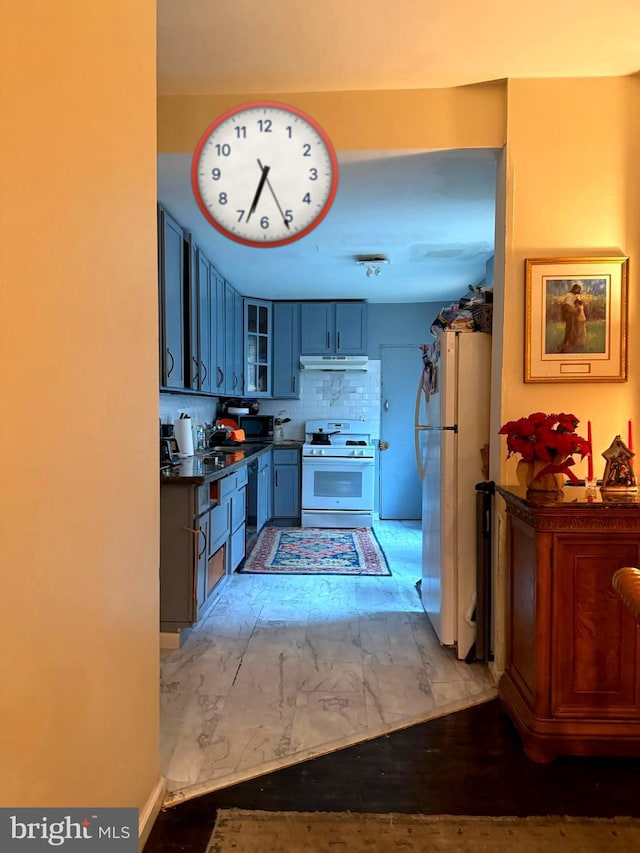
h=6 m=33 s=26
